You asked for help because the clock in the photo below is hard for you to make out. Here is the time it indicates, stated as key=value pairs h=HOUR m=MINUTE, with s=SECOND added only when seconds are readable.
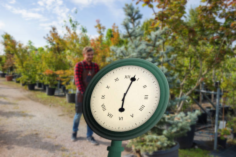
h=6 m=3
